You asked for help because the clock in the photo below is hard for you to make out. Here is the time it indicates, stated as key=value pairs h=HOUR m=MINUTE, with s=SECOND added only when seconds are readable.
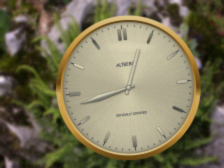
h=12 m=43
